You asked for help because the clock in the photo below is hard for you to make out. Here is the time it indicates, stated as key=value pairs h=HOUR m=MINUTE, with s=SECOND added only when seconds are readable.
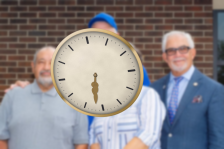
h=6 m=32
